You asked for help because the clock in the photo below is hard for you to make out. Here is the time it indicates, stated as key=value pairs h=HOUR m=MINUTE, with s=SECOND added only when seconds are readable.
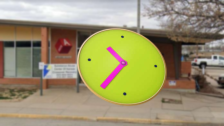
h=10 m=36
